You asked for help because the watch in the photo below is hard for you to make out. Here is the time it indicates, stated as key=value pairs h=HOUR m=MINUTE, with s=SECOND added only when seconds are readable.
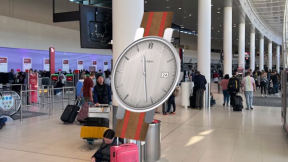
h=11 m=27
